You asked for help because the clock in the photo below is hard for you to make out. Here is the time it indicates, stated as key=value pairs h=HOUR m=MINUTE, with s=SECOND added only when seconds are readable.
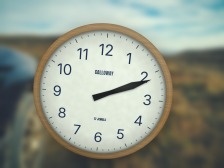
h=2 m=11
